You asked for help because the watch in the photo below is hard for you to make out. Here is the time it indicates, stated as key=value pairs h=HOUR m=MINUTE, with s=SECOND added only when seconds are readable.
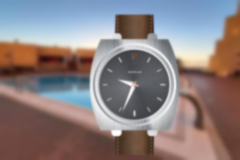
h=9 m=34
